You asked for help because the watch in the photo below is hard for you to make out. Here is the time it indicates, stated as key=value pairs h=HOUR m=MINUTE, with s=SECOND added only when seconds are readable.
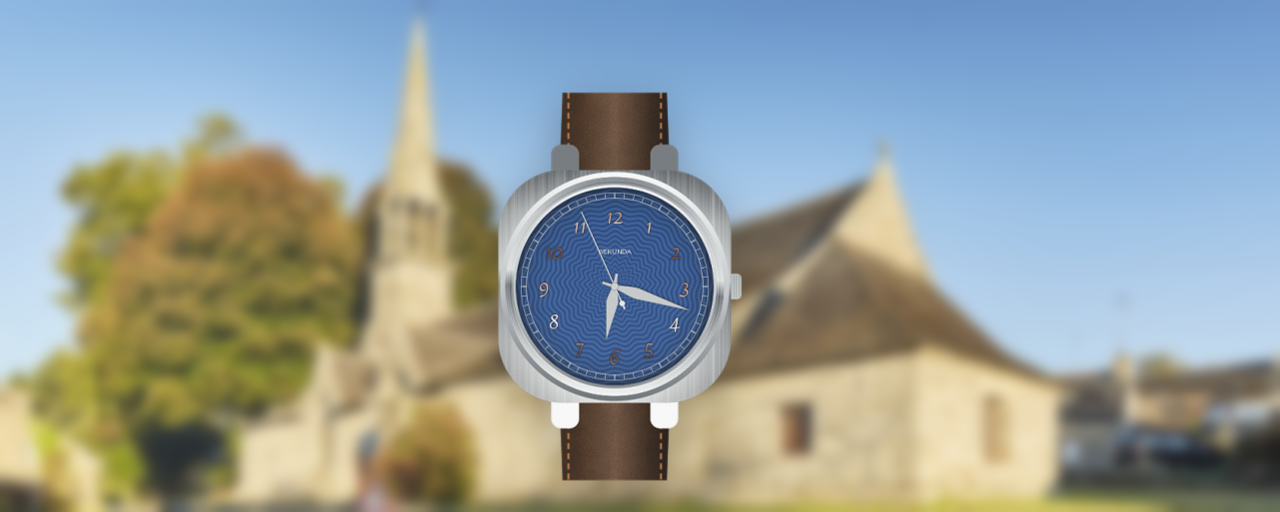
h=6 m=17 s=56
